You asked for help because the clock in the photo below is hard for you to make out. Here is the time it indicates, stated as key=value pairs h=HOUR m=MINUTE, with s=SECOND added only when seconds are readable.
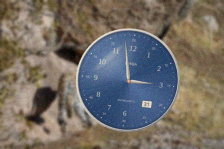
h=2 m=58
